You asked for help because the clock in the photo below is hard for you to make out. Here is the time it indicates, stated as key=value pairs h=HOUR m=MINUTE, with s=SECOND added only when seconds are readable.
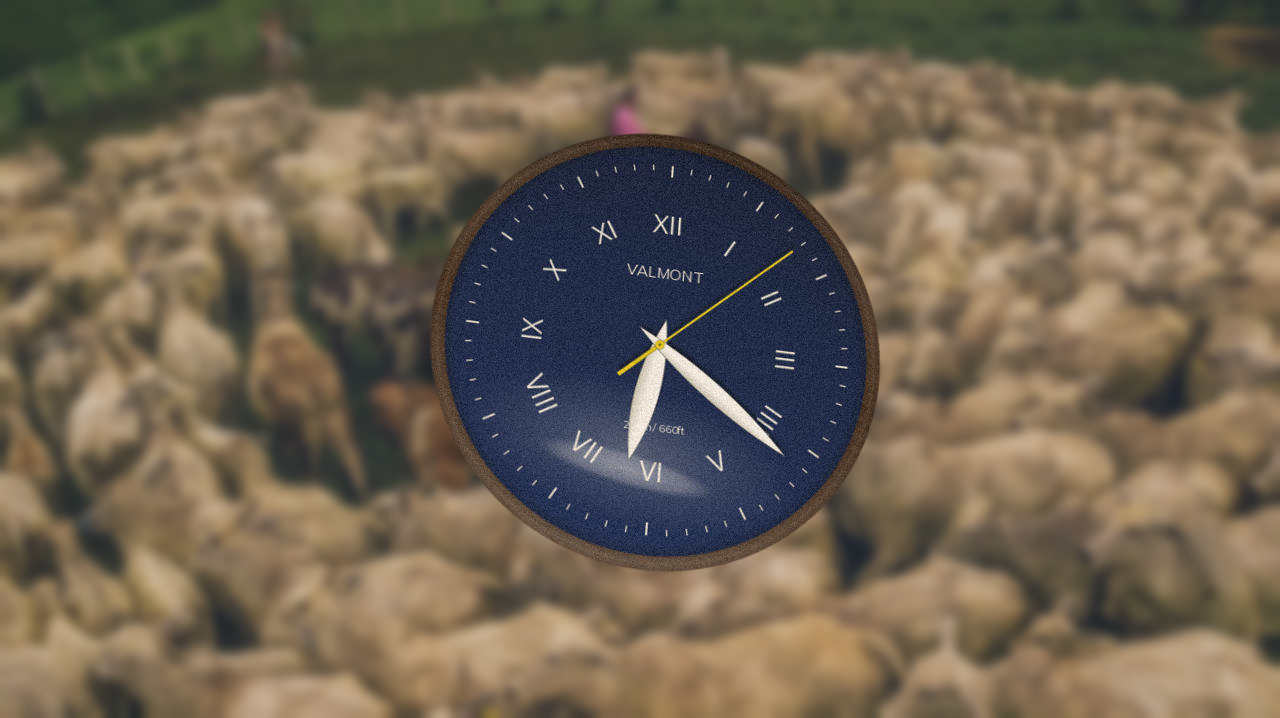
h=6 m=21 s=8
